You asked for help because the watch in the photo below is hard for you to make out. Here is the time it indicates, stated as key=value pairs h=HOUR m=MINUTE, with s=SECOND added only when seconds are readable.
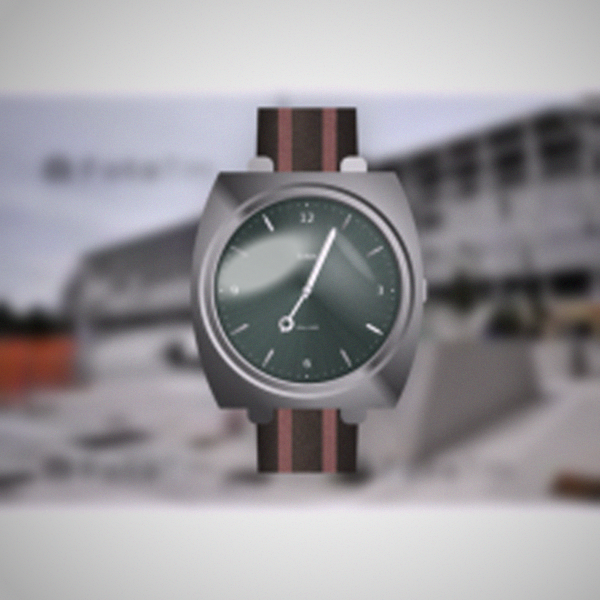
h=7 m=4
